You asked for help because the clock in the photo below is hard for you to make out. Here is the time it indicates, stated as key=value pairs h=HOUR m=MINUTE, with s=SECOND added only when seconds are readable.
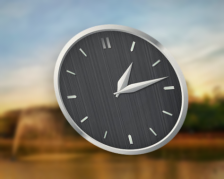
h=1 m=13
